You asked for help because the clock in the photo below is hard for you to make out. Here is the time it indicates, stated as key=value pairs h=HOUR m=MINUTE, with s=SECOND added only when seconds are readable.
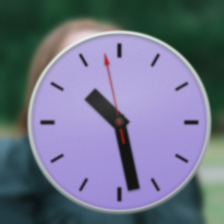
h=10 m=27 s=58
